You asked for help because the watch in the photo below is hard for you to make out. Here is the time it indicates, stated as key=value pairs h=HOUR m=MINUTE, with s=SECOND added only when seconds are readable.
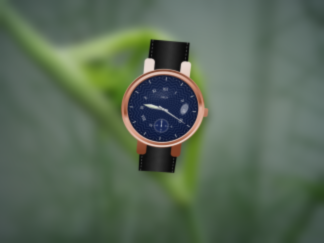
h=9 m=20
